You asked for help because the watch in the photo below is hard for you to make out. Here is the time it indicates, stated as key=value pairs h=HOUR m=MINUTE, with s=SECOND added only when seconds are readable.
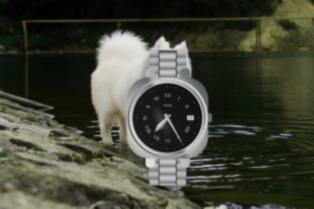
h=7 m=25
